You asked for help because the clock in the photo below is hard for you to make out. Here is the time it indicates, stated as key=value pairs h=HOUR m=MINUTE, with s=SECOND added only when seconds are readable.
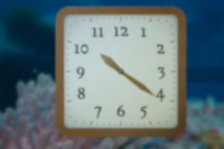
h=10 m=21
